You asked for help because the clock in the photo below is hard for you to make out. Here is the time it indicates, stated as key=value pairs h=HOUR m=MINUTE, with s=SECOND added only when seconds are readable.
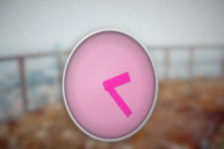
h=2 m=23
